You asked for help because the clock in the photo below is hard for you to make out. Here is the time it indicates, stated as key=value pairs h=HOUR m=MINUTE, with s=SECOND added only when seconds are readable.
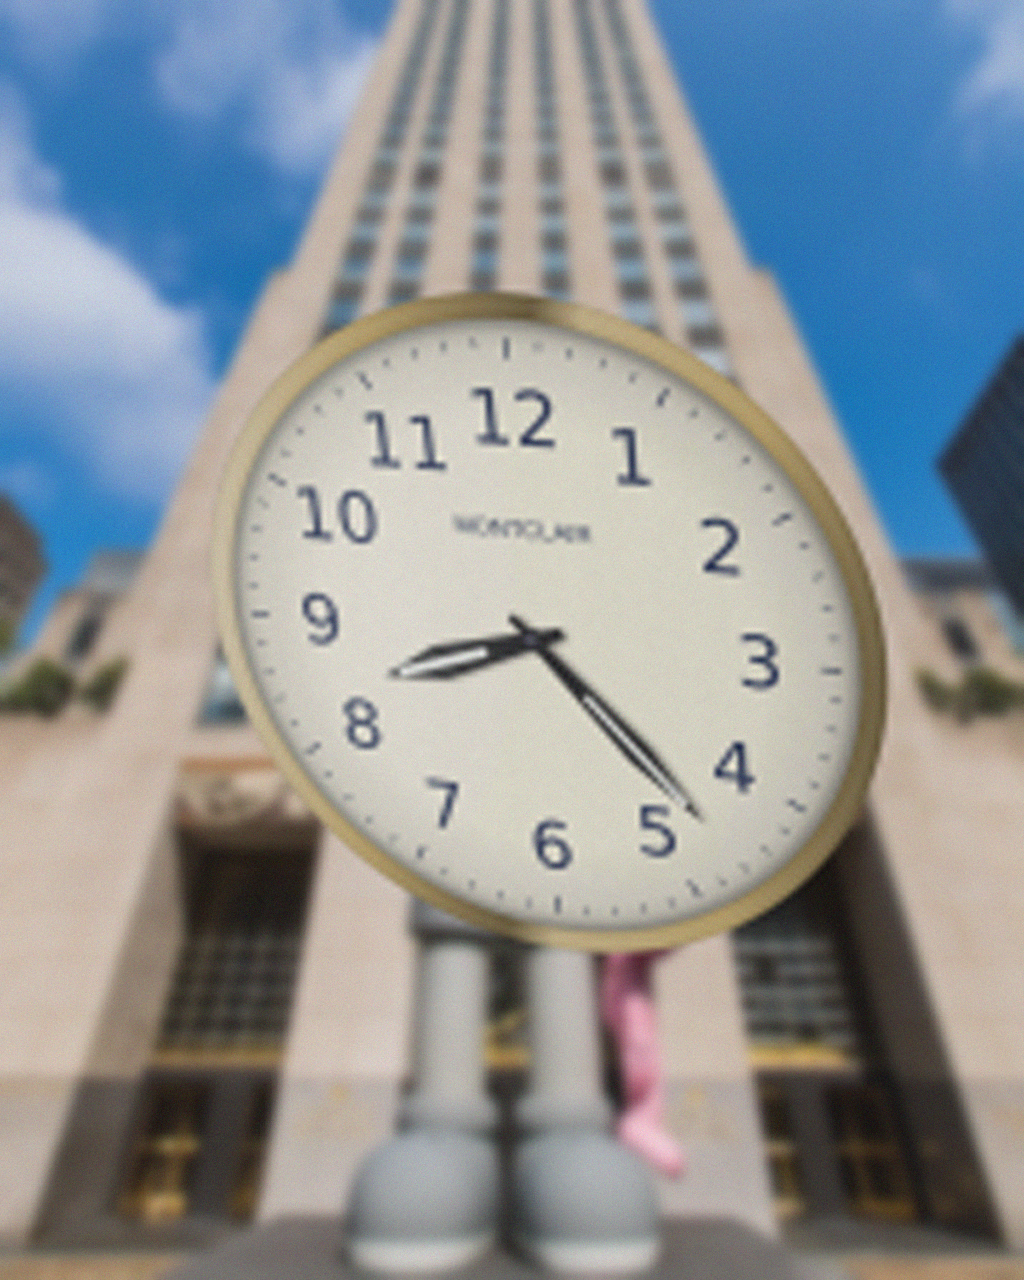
h=8 m=23
